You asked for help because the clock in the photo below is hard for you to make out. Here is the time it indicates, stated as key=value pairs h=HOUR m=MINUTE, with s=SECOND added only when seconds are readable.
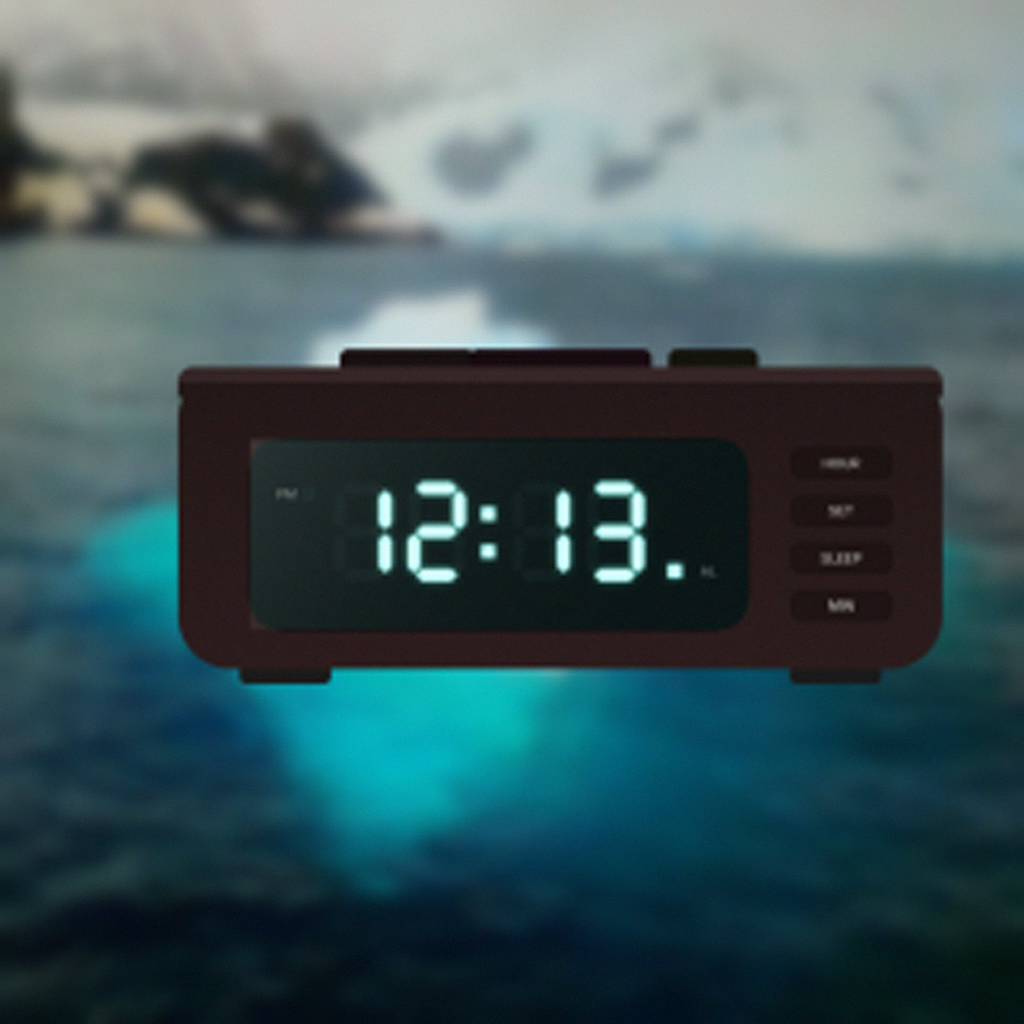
h=12 m=13
